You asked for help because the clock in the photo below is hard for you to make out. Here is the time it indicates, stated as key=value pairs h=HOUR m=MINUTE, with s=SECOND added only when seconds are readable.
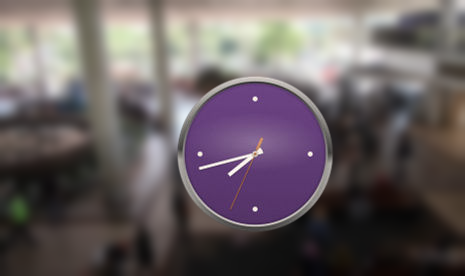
h=7 m=42 s=34
